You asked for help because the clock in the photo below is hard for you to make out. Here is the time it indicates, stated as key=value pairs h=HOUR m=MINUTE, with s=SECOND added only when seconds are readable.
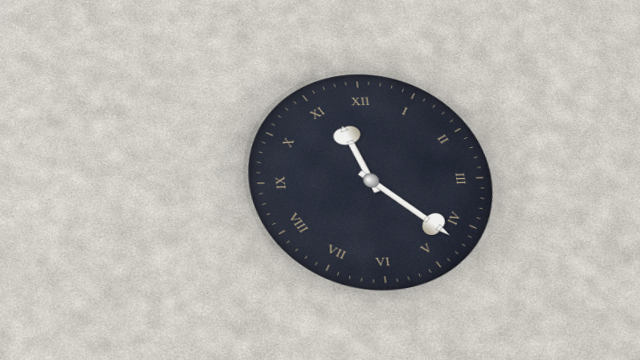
h=11 m=22
